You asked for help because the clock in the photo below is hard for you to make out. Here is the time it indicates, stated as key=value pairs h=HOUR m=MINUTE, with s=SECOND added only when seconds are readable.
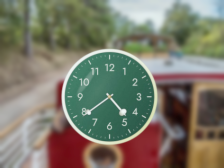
h=4 m=39
